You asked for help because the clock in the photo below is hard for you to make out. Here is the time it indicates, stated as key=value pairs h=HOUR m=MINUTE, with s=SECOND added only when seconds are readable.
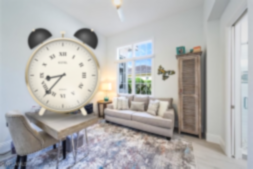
h=8 m=37
